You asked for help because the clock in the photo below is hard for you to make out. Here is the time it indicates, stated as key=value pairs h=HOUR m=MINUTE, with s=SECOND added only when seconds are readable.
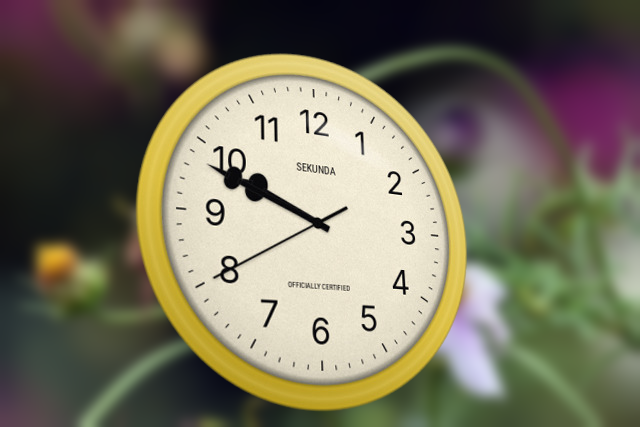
h=9 m=48 s=40
